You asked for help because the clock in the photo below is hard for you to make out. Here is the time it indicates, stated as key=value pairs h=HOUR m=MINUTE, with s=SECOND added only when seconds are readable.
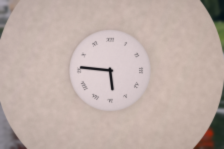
h=5 m=46
